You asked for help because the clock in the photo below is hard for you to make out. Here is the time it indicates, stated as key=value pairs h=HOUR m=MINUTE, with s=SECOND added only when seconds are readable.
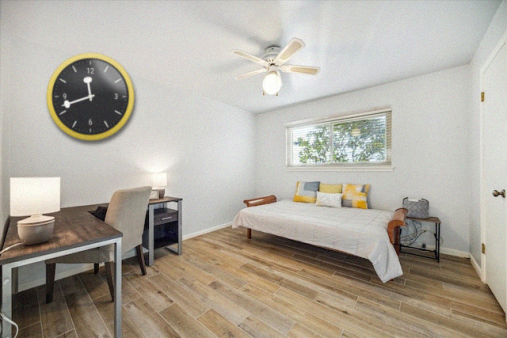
h=11 m=42
